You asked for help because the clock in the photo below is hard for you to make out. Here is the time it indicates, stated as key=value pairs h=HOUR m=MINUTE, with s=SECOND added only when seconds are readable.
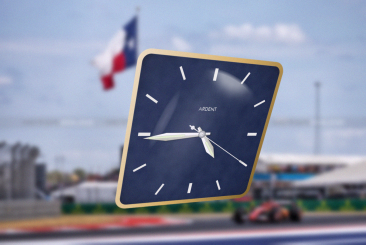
h=4 m=44 s=20
